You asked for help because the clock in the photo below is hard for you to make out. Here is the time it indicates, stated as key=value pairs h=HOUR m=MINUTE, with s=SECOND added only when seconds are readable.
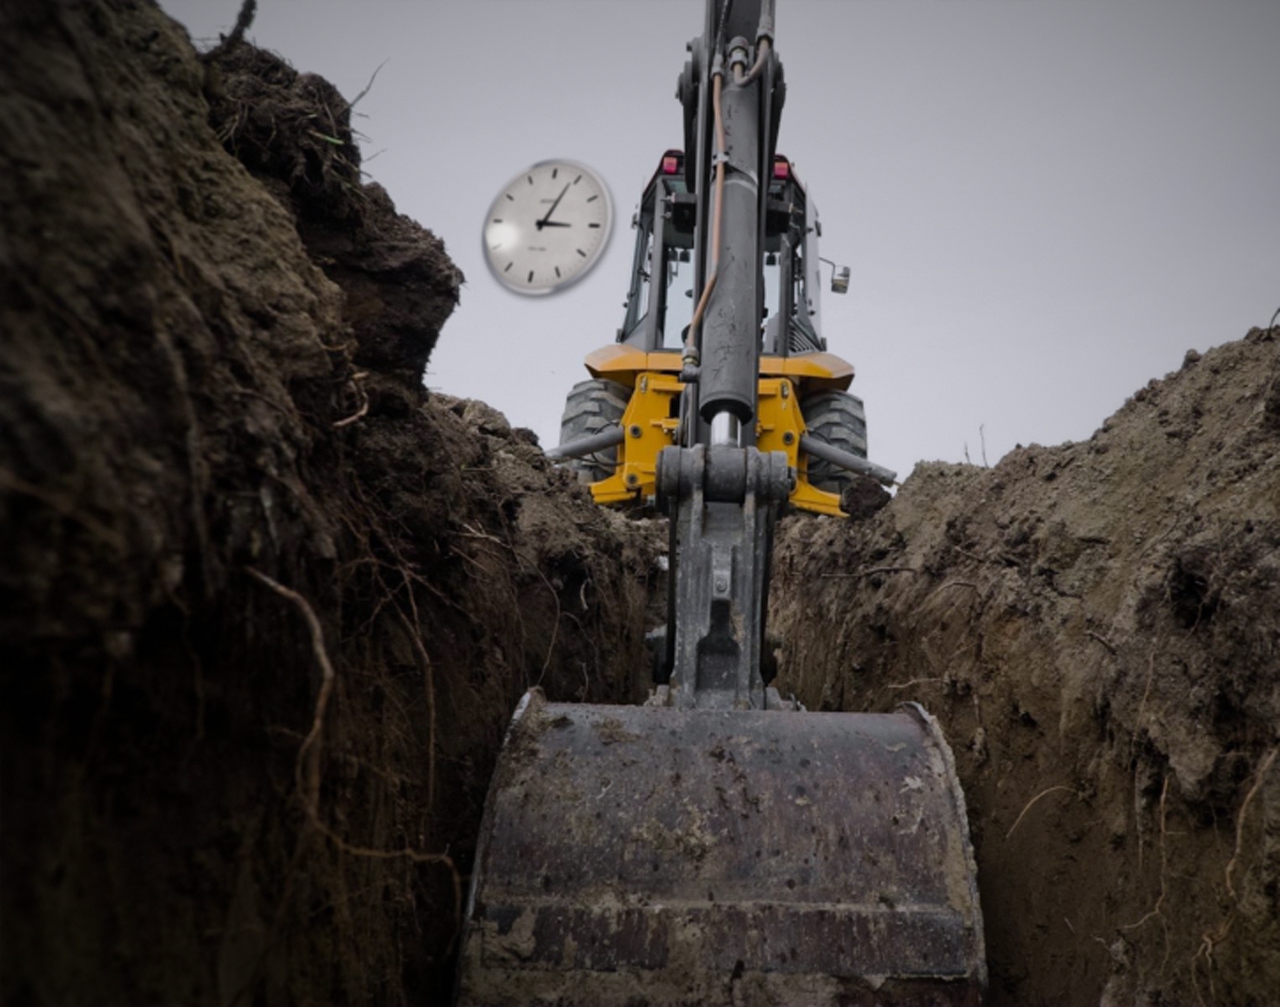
h=3 m=4
